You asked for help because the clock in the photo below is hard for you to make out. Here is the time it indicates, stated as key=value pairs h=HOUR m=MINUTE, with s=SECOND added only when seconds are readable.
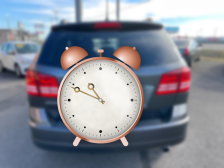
h=10 m=49
